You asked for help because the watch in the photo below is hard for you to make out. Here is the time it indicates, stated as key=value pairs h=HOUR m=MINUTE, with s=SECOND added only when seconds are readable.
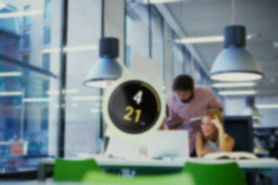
h=4 m=21
